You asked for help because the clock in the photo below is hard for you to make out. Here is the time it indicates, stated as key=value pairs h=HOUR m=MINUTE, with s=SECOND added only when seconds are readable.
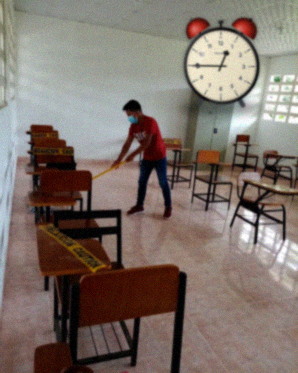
h=12 m=45
